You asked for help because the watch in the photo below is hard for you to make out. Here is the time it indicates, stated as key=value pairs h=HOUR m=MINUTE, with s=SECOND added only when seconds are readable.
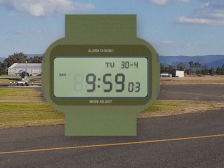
h=9 m=59 s=3
